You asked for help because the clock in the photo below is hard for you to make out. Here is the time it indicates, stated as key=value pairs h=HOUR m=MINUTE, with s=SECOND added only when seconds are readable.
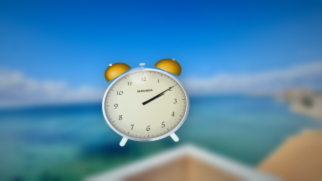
h=2 m=10
